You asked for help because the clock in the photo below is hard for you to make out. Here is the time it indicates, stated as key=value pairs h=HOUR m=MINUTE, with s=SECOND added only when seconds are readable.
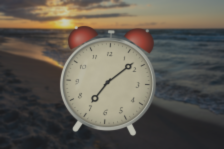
h=7 m=8
